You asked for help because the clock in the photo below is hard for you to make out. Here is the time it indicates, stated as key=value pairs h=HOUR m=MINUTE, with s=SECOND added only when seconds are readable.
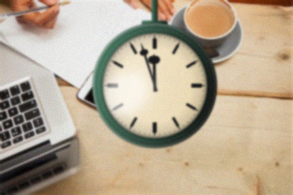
h=11 m=57
